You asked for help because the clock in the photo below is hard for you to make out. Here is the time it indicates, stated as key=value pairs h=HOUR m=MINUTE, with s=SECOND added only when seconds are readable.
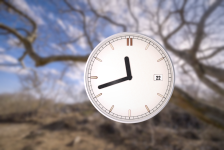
h=11 m=42
